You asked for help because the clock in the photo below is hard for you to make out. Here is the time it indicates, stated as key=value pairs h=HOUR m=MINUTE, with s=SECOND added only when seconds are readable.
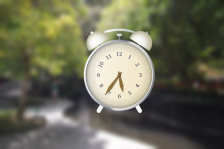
h=5 m=36
